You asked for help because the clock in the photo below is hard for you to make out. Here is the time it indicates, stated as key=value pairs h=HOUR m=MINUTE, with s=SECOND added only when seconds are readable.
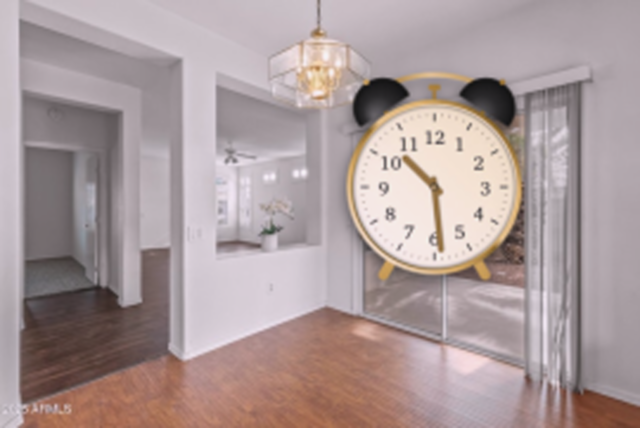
h=10 m=29
